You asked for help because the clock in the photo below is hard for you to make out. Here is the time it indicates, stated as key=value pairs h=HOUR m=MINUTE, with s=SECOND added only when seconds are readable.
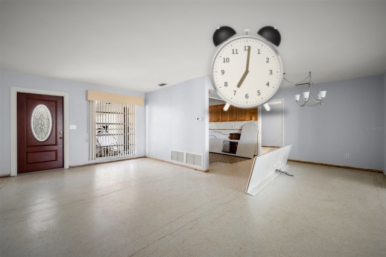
h=7 m=1
